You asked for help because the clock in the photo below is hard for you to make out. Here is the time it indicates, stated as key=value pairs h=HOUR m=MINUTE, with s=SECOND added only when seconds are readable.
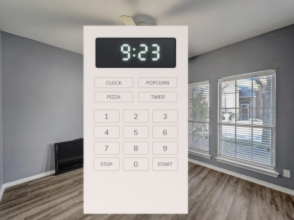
h=9 m=23
